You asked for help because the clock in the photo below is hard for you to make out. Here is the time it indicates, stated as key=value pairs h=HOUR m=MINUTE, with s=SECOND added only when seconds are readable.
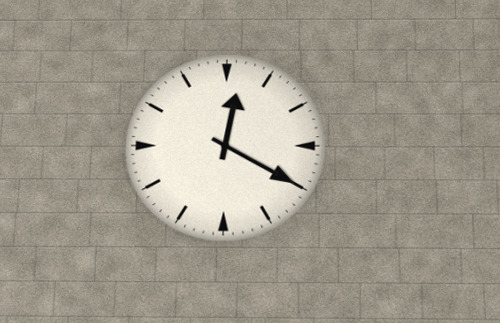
h=12 m=20
